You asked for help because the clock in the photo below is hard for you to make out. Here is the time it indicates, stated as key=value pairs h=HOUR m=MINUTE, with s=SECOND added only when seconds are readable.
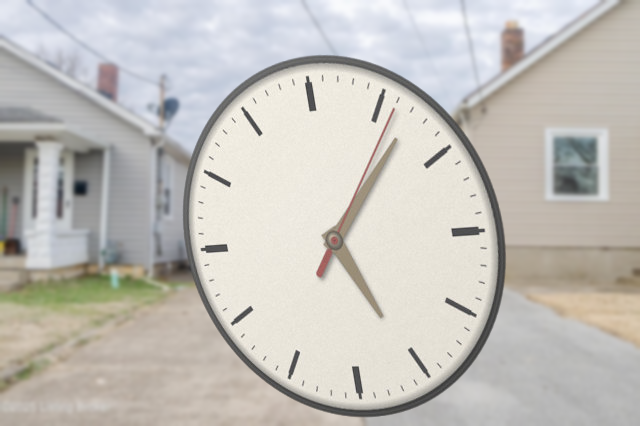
h=5 m=7 s=6
